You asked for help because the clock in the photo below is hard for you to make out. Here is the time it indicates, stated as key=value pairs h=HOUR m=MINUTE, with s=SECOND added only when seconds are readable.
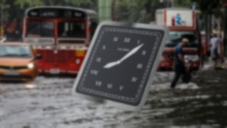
h=8 m=7
